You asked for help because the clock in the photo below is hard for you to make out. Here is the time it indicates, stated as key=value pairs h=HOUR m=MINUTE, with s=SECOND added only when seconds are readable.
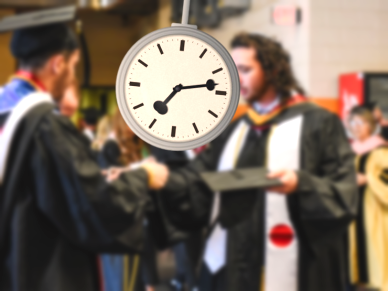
h=7 m=13
